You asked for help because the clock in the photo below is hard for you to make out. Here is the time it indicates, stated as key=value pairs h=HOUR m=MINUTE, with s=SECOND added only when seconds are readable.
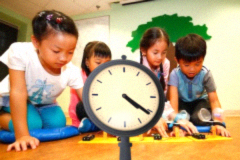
h=4 m=21
